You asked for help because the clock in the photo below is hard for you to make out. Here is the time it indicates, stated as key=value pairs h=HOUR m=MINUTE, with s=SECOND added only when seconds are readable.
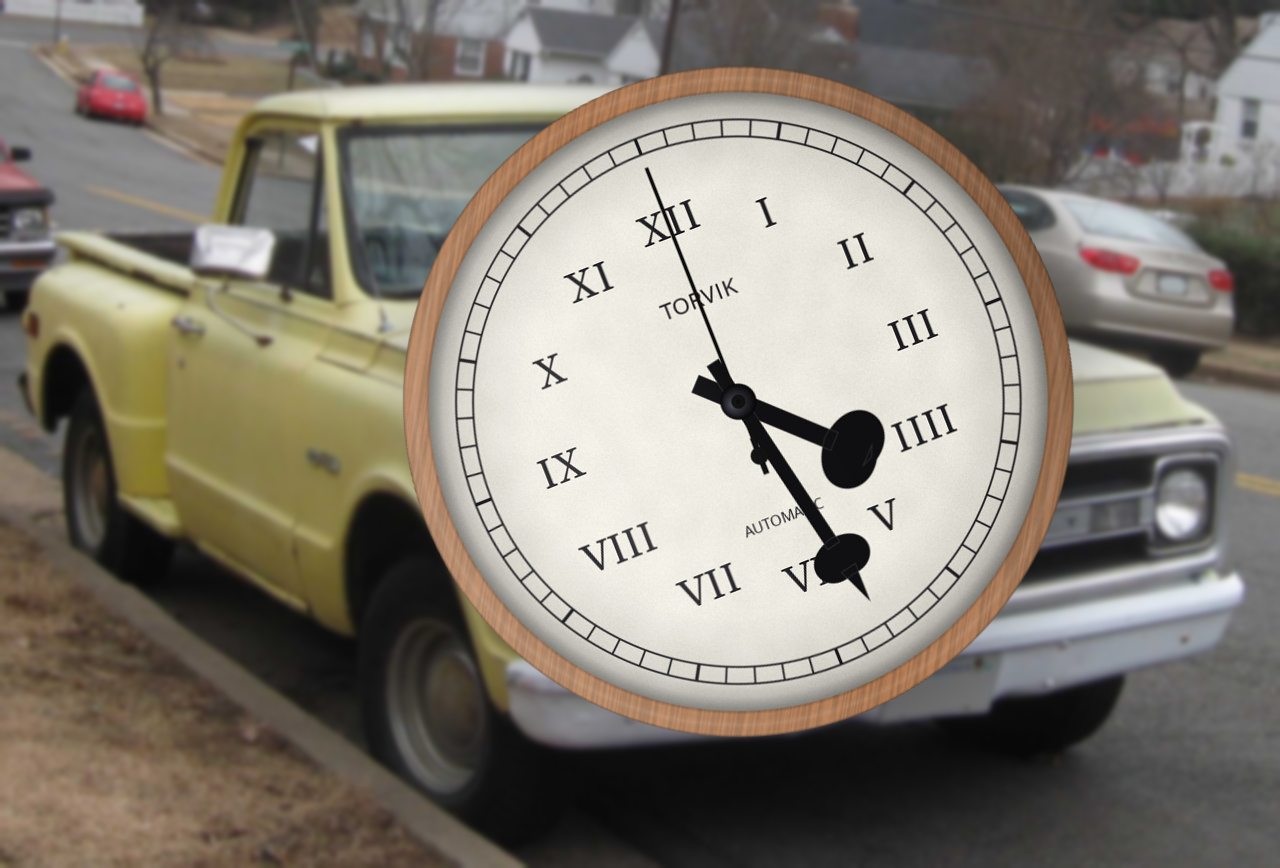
h=4 m=28 s=0
